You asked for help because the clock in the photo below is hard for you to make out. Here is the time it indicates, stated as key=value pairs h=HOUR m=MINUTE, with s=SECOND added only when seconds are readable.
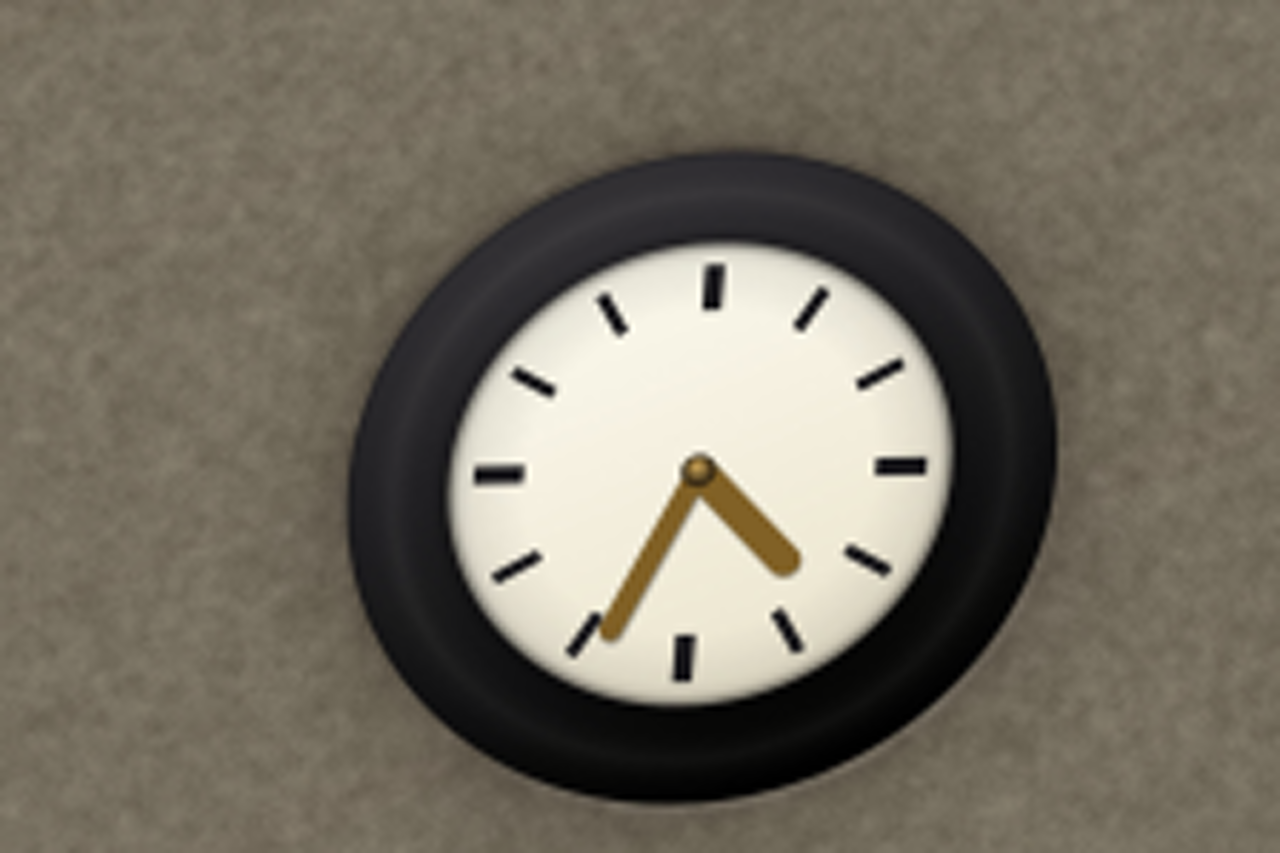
h=4 m=34
